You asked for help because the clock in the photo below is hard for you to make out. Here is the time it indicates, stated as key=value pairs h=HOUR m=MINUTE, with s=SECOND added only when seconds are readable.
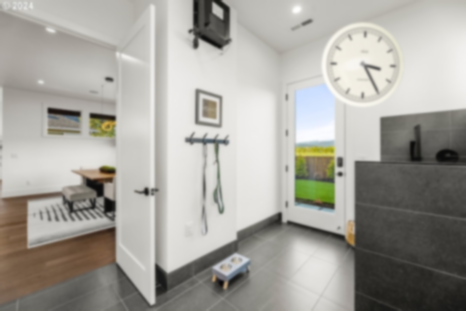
h=3 m=25
